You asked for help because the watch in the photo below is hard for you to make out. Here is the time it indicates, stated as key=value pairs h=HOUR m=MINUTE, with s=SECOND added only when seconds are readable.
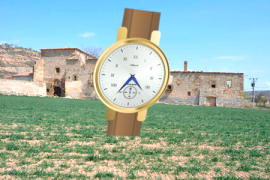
h=4 m=36
